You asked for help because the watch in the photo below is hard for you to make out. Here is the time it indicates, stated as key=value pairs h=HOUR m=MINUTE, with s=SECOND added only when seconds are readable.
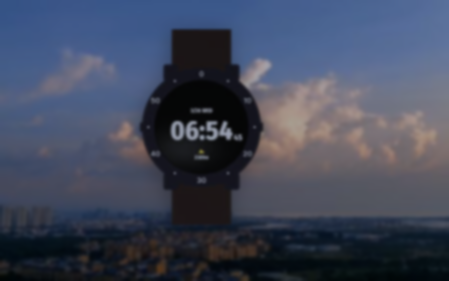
h=6 m=54
